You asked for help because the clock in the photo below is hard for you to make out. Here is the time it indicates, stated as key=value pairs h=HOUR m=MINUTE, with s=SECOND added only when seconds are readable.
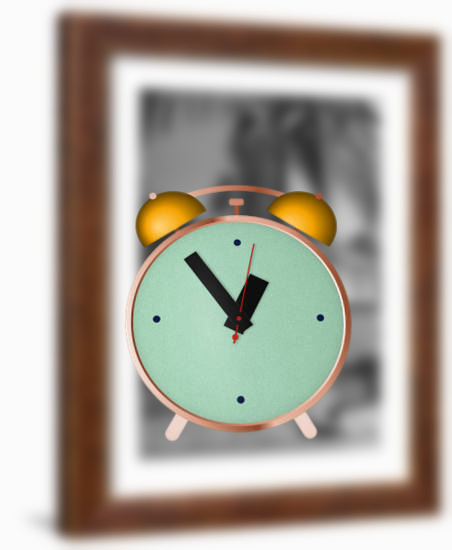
h=12 m=54 s=2
